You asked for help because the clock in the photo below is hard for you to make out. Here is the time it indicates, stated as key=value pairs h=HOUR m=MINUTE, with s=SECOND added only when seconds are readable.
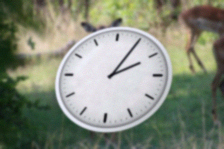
h=2 m=5
